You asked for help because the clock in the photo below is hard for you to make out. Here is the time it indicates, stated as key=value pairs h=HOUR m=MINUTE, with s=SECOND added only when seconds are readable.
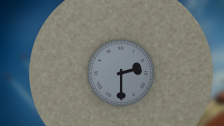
h=2 m=30
